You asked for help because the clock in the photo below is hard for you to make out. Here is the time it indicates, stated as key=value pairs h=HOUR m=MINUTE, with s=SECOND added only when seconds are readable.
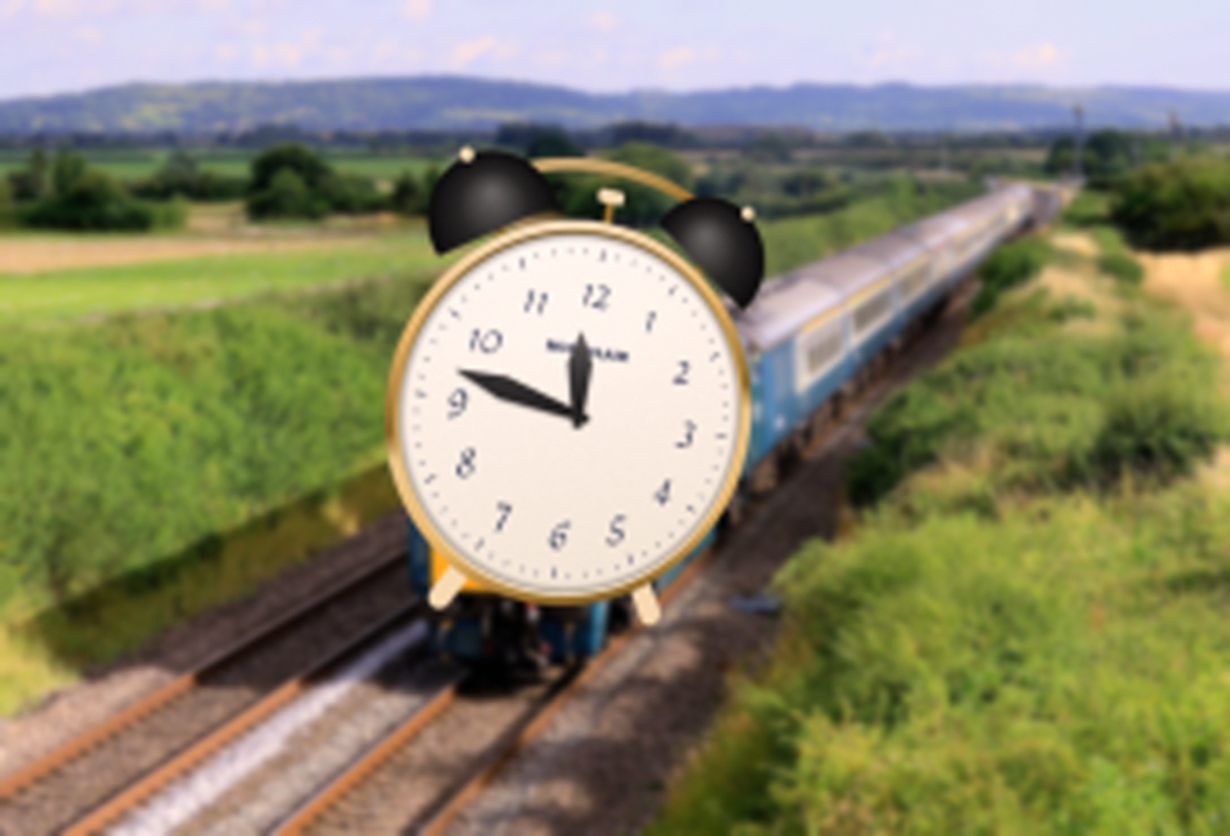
h=11 m=47
